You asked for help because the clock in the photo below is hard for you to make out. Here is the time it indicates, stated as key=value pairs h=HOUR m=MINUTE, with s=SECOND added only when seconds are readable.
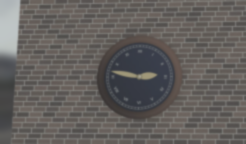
h=2 m=47
